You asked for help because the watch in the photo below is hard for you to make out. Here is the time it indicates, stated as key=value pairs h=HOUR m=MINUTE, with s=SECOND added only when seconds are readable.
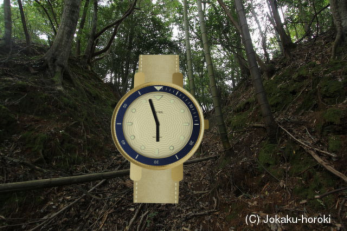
h=5 m=57
